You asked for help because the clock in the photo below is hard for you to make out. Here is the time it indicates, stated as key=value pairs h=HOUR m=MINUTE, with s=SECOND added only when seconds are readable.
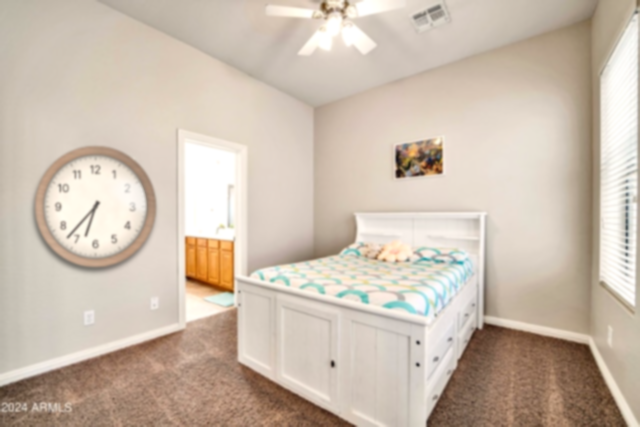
h=6 m=37
